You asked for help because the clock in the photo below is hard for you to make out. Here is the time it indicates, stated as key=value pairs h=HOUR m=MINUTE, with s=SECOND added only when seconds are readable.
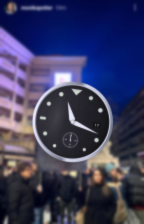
h=11 m=18
